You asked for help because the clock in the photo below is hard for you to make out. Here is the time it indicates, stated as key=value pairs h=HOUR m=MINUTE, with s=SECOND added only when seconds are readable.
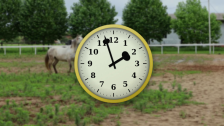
h=1 m=57
